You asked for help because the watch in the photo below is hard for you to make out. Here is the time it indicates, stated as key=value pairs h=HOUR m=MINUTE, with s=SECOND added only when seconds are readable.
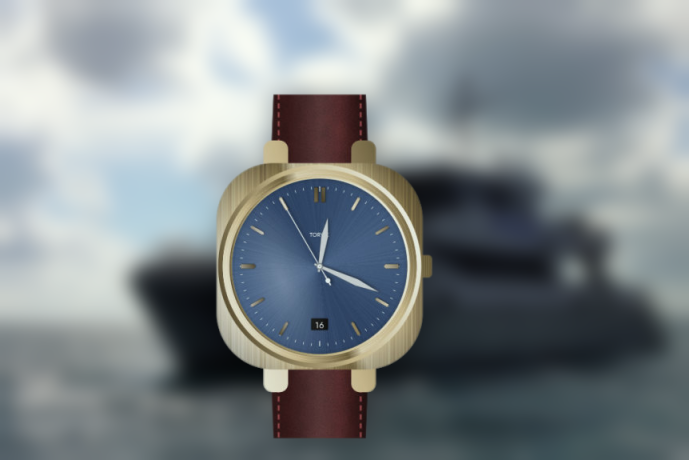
h=12 m=18 s=55
